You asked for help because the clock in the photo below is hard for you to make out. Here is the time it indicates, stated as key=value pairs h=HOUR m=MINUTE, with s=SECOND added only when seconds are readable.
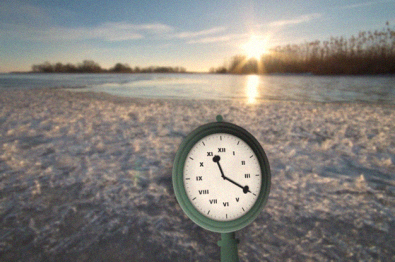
h=11 m=20
